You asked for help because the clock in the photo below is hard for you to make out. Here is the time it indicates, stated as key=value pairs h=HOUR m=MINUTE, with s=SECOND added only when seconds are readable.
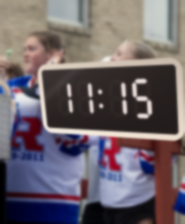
h=11 m=15
